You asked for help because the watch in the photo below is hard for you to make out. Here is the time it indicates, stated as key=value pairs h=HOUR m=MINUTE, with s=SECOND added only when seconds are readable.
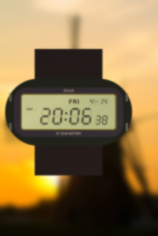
h=20 m=6
